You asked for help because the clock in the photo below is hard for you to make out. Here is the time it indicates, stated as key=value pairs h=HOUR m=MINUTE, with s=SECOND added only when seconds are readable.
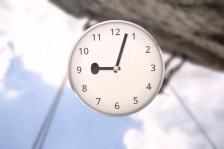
h=9 m=3
